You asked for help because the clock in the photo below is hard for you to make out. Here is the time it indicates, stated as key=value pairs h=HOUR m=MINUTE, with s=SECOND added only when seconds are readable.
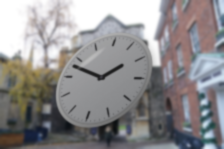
h=1 m=48
